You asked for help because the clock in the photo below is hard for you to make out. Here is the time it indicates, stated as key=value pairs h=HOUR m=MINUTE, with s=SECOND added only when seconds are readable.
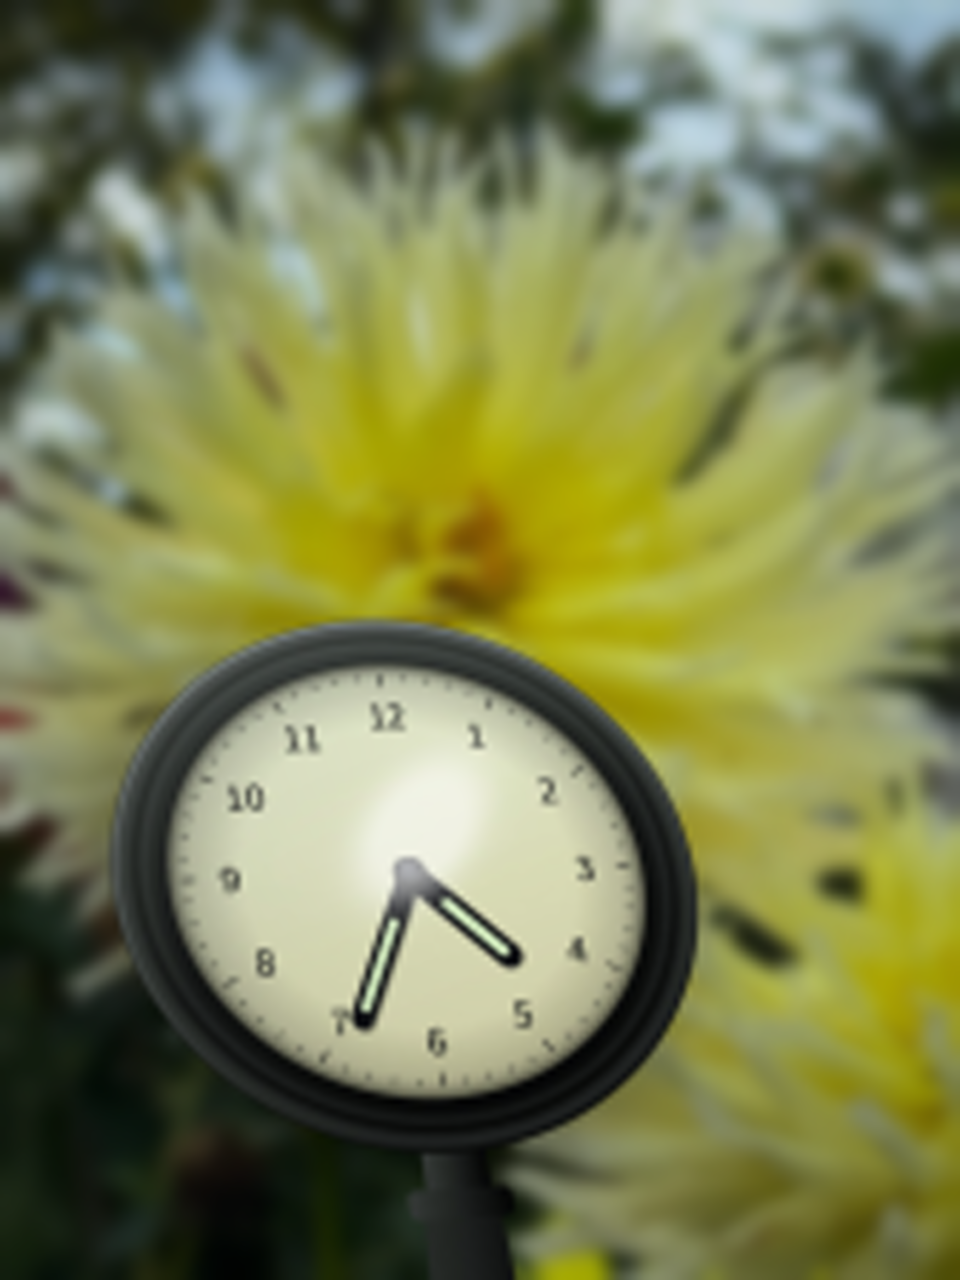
h=4 m=34
